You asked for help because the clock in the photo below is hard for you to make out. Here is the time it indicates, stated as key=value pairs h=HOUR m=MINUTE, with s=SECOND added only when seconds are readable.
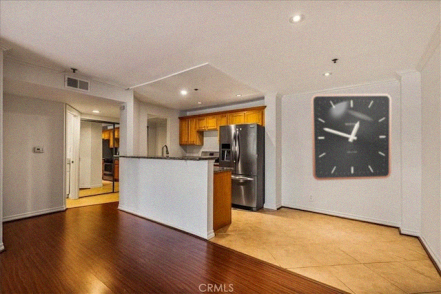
h=12 m=48
